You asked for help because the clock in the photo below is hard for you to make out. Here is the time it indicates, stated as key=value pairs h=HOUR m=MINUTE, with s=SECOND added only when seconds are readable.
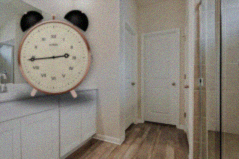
h=2 m=44
